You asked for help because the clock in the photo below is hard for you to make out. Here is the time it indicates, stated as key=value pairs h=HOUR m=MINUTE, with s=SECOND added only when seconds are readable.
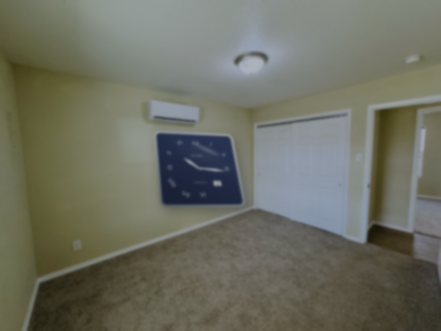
h=10 m=16
